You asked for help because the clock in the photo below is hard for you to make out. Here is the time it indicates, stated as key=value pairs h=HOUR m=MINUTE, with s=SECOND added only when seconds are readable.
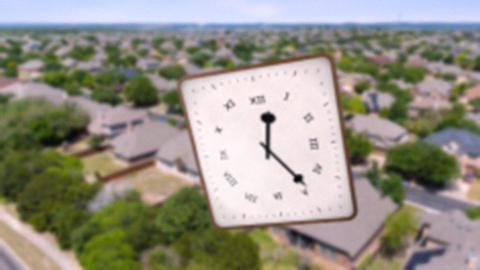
h=12 m=24
